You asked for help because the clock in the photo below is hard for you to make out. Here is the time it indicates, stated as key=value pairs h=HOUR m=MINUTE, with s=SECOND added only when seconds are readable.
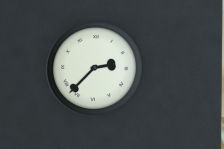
h=2 m=37
